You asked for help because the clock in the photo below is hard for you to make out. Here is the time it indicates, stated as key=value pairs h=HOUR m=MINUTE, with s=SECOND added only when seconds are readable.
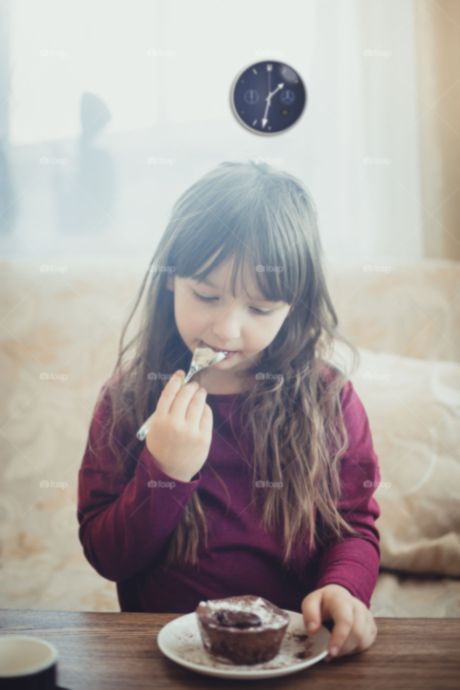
h=1 m=32
